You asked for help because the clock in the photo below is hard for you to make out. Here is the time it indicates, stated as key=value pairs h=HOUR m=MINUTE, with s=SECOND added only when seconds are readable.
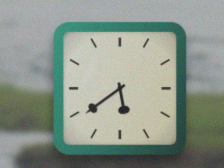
h=5 m=39
